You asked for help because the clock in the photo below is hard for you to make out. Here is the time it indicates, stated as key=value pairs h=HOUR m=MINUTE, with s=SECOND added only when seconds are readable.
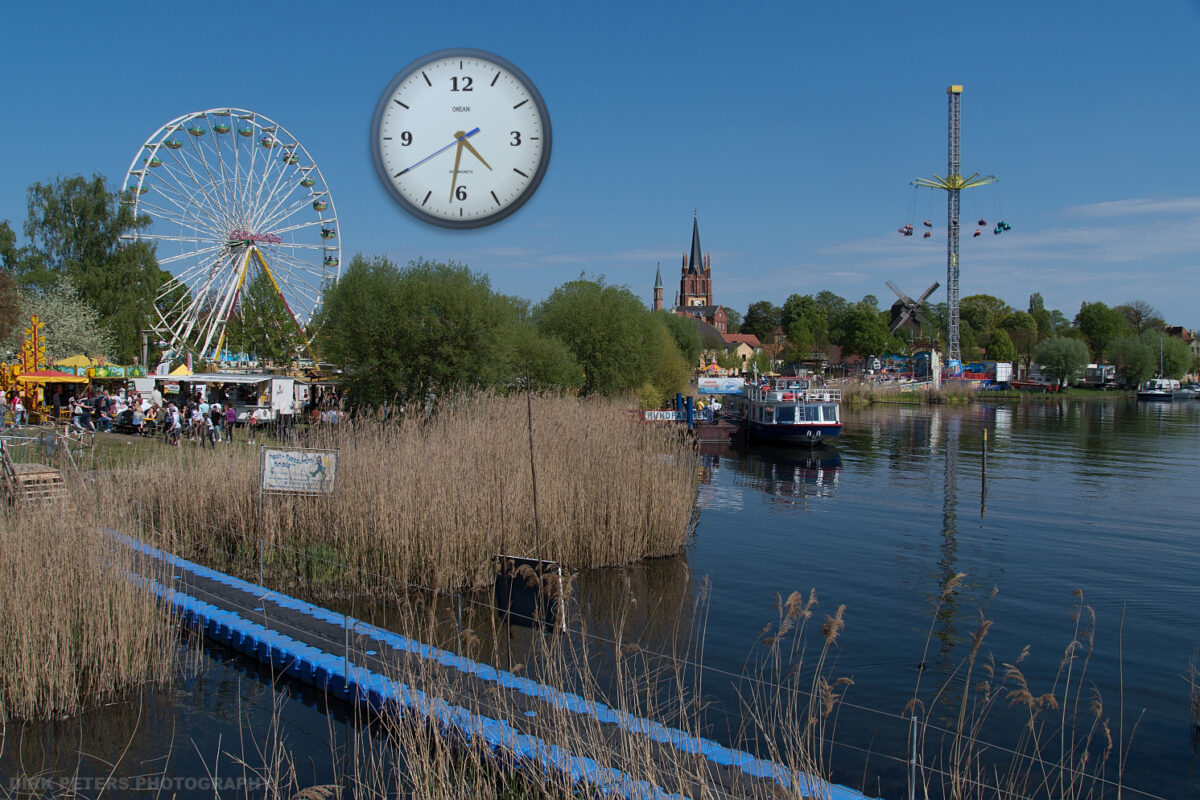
h=4 m=31 s=40
